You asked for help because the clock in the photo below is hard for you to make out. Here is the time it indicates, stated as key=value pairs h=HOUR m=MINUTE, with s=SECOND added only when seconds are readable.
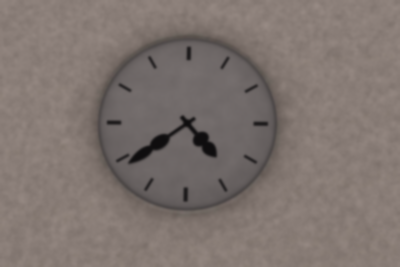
h=4 m=39
